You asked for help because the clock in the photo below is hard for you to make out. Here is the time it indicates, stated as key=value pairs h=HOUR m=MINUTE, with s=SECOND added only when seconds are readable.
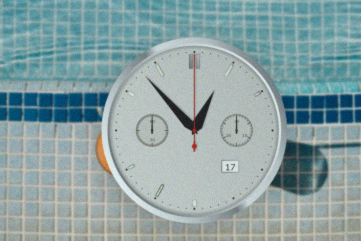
h=12 m=53
